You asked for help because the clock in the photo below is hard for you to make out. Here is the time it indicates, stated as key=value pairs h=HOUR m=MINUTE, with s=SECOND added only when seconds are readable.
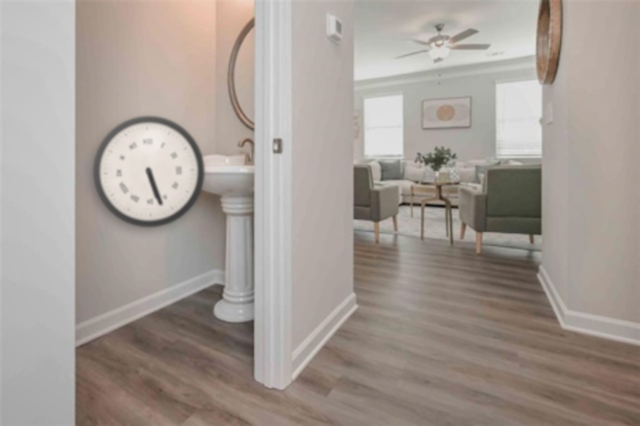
h=5 m=27
